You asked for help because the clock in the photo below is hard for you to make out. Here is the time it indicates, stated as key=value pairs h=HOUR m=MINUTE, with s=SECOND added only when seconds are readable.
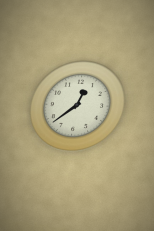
h=12 m=38
